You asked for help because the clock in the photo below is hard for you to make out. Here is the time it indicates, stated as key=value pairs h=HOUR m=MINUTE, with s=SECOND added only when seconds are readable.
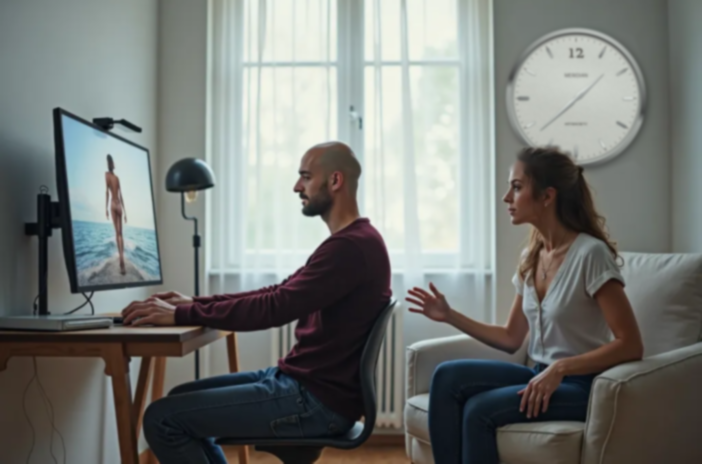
h=1 m=38
